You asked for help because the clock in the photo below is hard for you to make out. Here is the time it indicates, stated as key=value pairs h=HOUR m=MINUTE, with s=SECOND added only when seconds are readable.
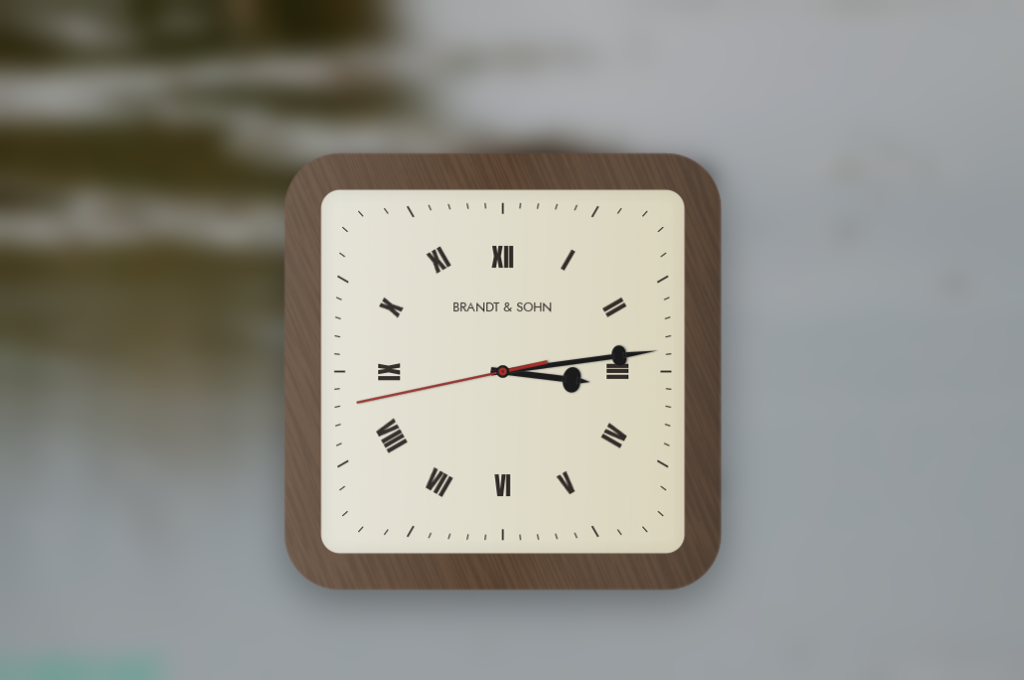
h=3 m=13 s=43
